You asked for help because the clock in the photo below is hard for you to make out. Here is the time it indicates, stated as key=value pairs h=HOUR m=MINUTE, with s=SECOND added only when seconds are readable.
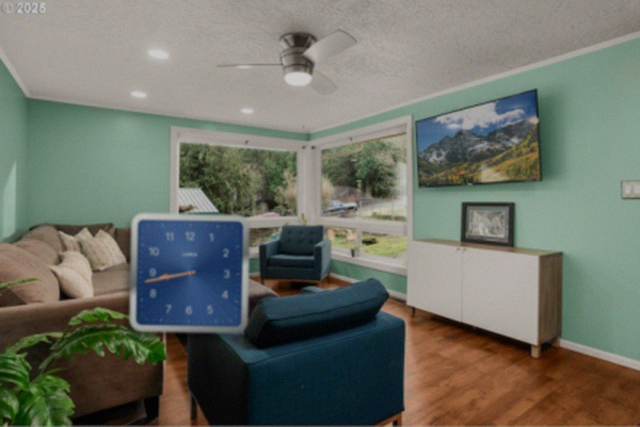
h=8 m=43
